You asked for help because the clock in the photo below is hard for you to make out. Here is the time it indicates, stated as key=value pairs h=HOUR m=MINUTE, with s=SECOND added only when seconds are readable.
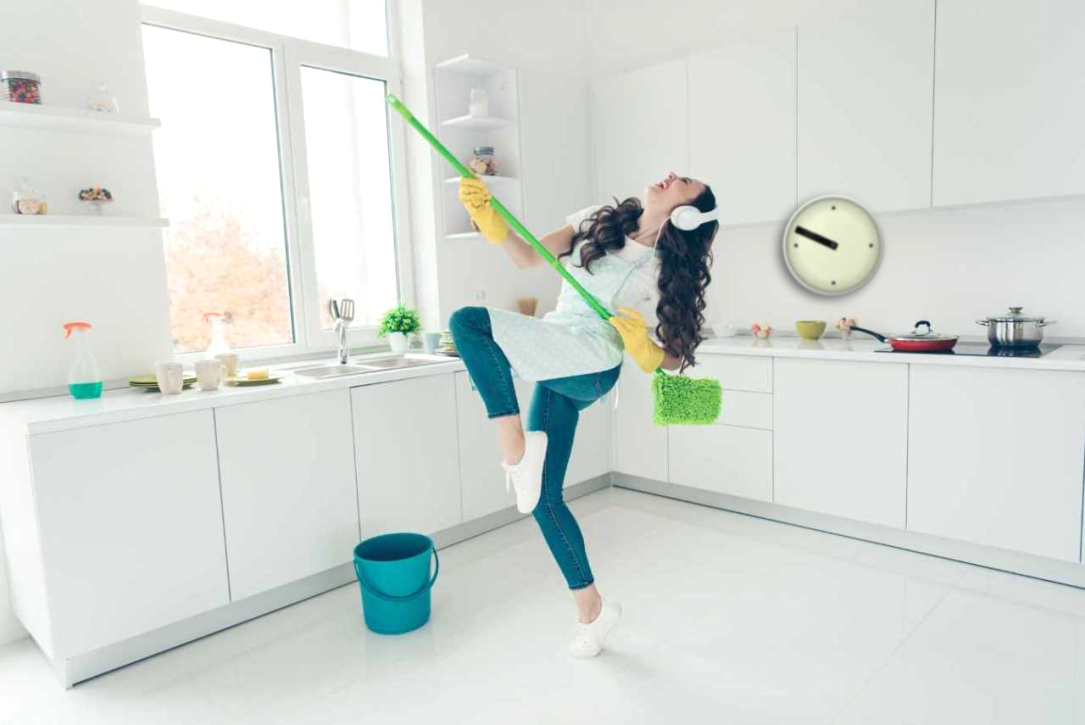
h=9 m=49
